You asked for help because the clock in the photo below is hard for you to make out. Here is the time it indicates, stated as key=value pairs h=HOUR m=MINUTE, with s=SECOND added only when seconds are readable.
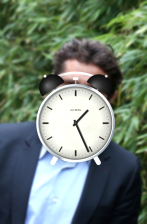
h=1 m=26
